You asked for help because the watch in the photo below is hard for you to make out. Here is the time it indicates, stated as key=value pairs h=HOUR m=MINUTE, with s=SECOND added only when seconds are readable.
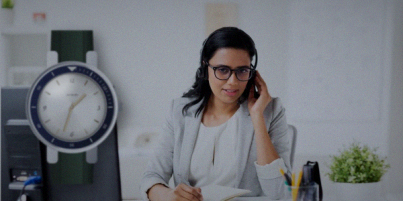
h=1 m=33
